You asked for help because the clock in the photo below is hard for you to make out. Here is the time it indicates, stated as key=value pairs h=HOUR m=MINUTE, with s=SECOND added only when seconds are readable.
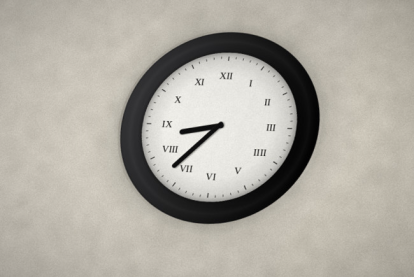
h=8 m=37
